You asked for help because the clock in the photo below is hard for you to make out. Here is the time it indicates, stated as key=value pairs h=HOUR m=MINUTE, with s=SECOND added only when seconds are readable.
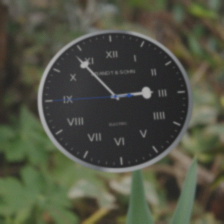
h=2 m=53 s=45
